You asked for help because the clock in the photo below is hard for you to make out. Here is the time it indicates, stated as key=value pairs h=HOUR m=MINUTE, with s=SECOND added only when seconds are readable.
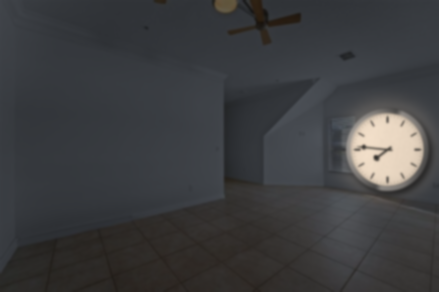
h=7 m=46
